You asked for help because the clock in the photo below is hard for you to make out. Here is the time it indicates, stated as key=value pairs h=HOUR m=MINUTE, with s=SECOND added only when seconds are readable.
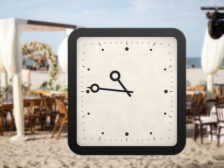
h=10 m=46
